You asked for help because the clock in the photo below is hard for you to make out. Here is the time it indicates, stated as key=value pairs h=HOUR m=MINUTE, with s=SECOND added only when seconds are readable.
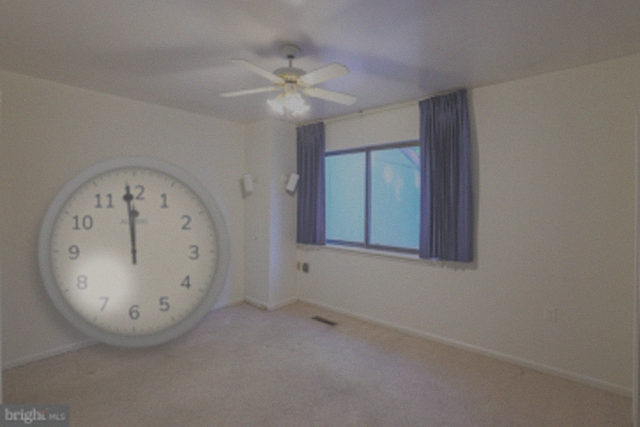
h=11 m=59
